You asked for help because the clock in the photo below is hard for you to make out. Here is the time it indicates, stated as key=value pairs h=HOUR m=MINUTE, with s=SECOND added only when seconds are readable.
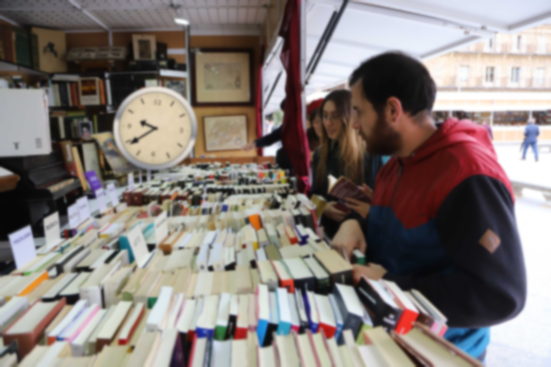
h=9 m=39
